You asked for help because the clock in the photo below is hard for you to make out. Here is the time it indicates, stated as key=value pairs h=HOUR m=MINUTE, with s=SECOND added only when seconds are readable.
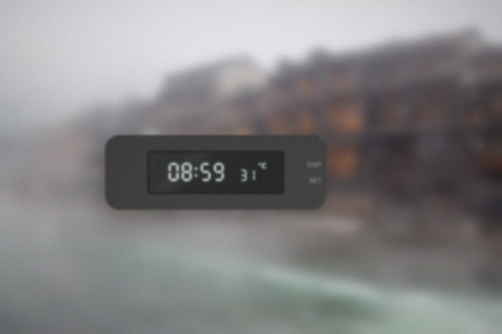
h=8 m=59
